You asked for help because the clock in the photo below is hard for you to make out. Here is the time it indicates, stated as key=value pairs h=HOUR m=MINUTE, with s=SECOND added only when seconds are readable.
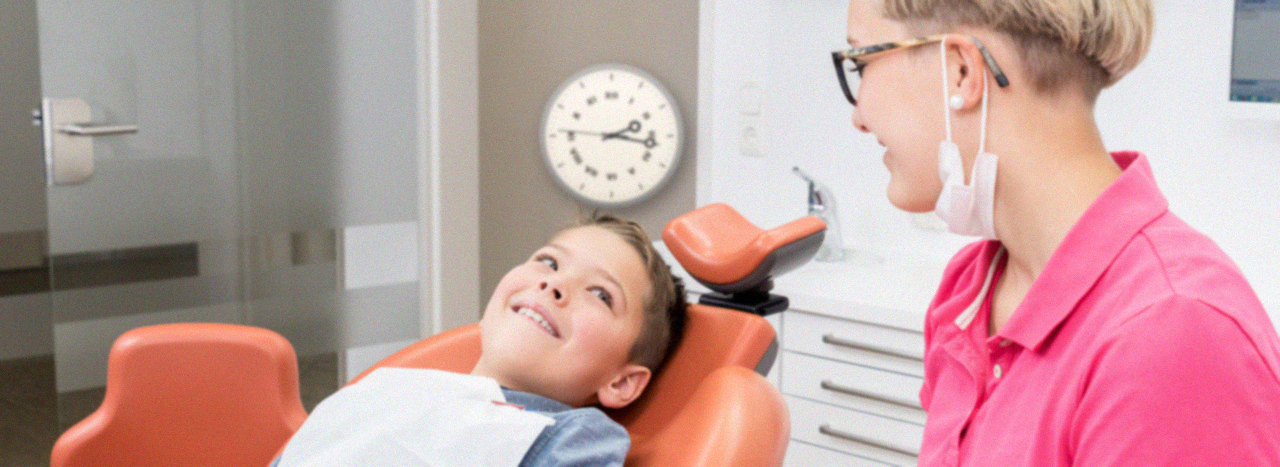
h=2 m=16 s=46
